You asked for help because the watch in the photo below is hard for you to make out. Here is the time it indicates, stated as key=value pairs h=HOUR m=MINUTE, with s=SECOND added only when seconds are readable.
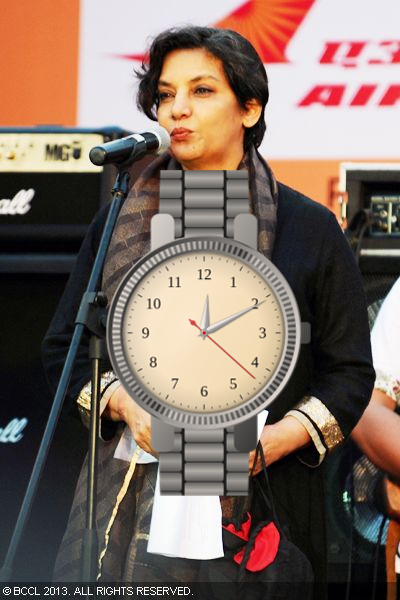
h=12 m=10 s=22
